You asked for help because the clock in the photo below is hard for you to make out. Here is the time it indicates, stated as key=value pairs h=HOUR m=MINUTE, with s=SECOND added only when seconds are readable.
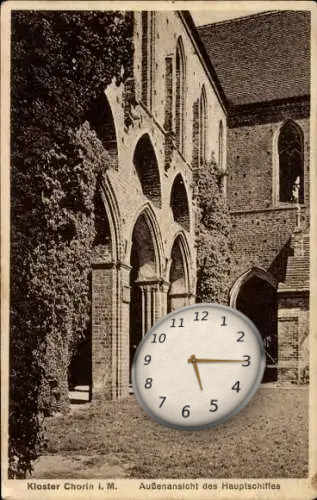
h=5 m=15
